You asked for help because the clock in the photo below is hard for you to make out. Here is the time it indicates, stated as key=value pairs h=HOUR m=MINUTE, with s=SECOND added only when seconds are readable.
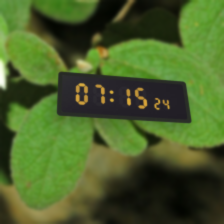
h=7 m=15 s=24
